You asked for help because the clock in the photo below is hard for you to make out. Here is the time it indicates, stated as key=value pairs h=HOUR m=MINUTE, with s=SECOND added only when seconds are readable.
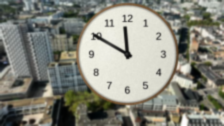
h=11 m=50
